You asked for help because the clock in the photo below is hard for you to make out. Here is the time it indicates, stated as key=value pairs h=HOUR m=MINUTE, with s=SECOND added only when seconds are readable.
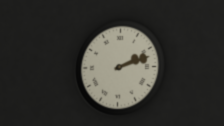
h=2 m=12
